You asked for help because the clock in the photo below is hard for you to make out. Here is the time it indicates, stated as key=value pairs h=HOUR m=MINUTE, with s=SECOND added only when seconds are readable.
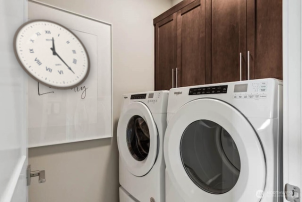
h=12 m=25
